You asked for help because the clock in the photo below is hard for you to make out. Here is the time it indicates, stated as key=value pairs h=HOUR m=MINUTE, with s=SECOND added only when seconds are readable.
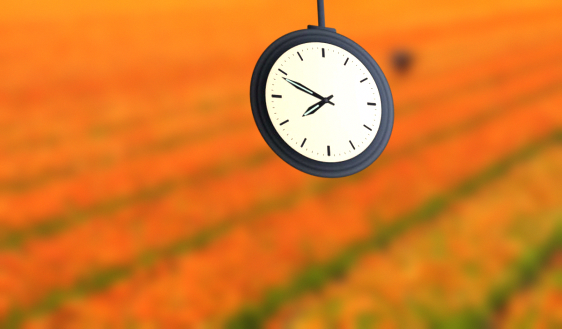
h=7 m=49
